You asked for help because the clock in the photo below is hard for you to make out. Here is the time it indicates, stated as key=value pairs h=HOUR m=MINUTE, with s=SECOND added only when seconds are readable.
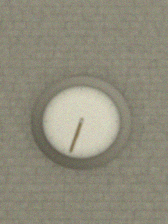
h=6 m=33
